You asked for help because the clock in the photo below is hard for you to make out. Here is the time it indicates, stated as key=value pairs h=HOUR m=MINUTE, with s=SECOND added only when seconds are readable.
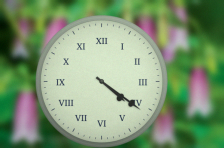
h=4 m=21
